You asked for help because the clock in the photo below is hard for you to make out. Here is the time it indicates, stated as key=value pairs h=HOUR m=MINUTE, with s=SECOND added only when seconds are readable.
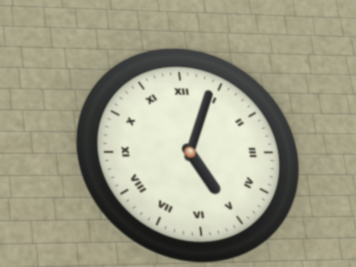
h=5 m=4
